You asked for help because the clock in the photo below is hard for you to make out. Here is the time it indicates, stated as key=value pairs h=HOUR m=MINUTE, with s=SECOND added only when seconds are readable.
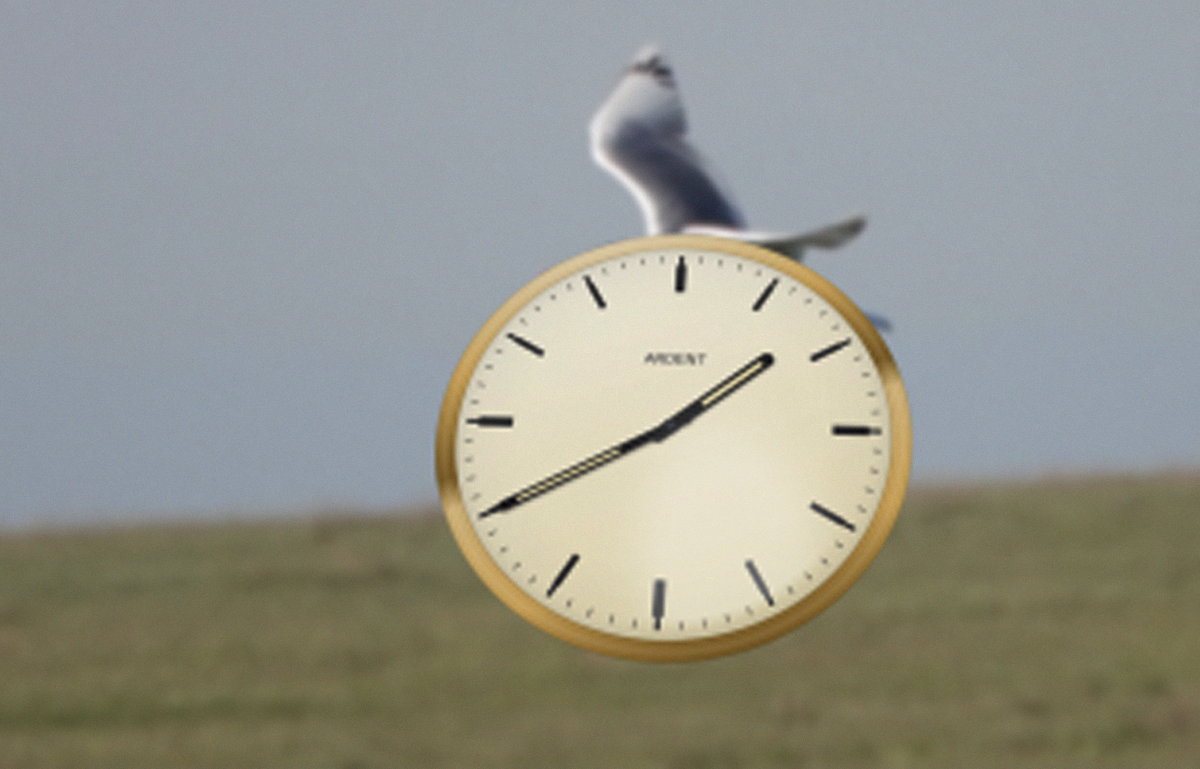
h=1 m=40
